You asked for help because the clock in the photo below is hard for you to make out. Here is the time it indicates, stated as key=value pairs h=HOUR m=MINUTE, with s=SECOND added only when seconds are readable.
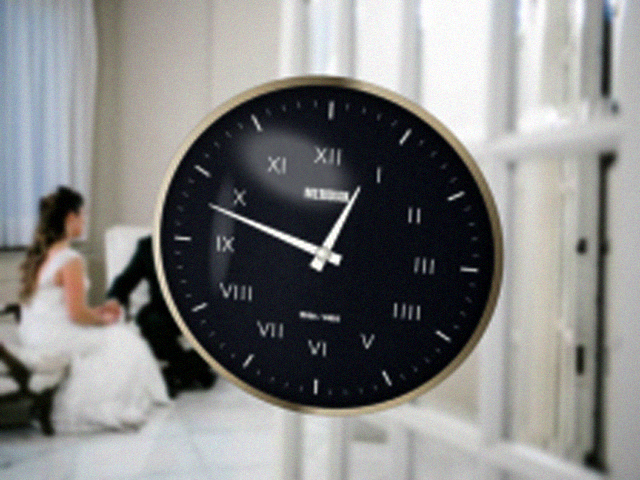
h=12 m=48
